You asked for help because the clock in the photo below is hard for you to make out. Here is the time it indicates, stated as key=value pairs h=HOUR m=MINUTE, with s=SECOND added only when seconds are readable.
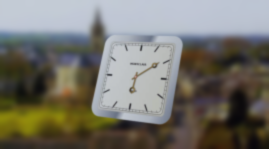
h=6 m=9
